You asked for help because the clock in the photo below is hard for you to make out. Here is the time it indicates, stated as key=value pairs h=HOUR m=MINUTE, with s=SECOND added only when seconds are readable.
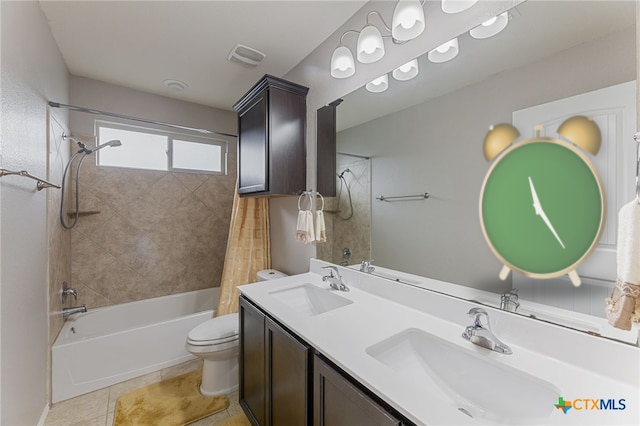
h=11 m=24
